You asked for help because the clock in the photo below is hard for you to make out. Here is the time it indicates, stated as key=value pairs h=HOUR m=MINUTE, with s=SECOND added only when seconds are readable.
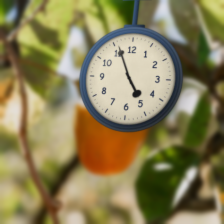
h=4 m=56
